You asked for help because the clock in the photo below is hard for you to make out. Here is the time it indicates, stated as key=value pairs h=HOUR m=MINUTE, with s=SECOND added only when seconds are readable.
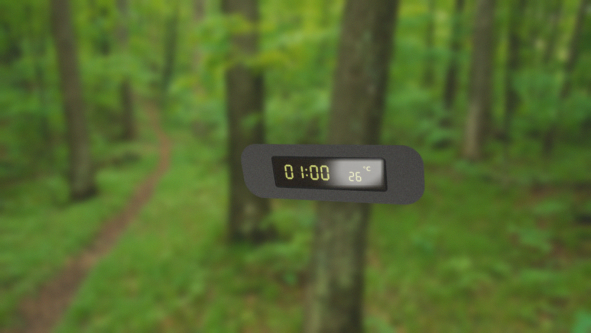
h=1 m=0
